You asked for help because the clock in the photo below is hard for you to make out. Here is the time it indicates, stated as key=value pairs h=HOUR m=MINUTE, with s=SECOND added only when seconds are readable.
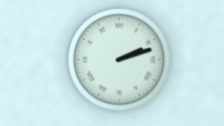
h=2 m=12
